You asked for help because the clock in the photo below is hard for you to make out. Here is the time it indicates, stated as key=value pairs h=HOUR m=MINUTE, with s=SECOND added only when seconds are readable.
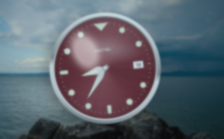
h=8 m=36
